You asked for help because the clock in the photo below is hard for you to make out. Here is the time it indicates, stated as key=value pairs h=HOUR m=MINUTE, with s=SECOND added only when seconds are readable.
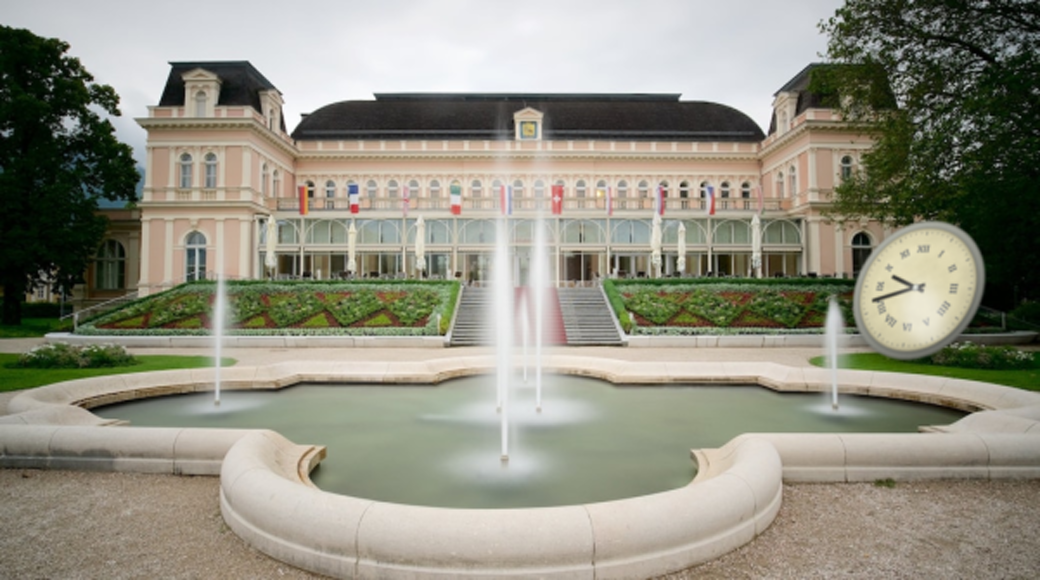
h=9 m=42
